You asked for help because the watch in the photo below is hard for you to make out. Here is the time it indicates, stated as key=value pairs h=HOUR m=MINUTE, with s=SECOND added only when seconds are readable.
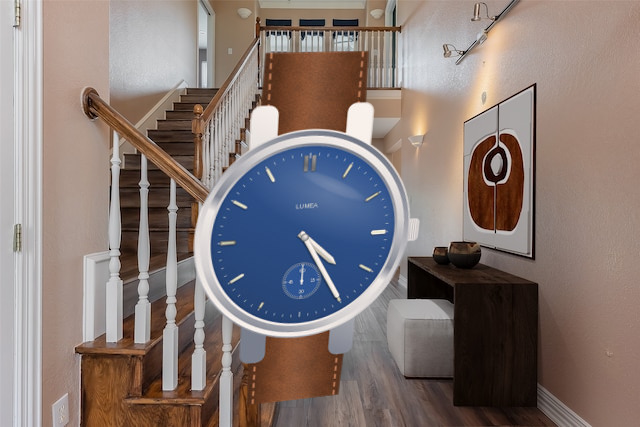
h=4 m=25
